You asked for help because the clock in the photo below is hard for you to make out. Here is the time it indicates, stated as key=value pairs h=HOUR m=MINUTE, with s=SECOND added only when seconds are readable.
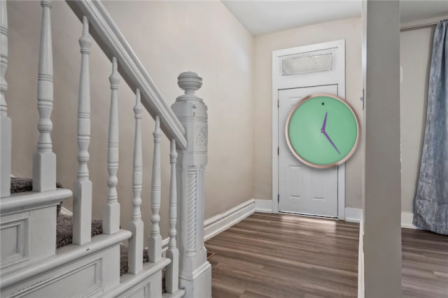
h=12 m=24
